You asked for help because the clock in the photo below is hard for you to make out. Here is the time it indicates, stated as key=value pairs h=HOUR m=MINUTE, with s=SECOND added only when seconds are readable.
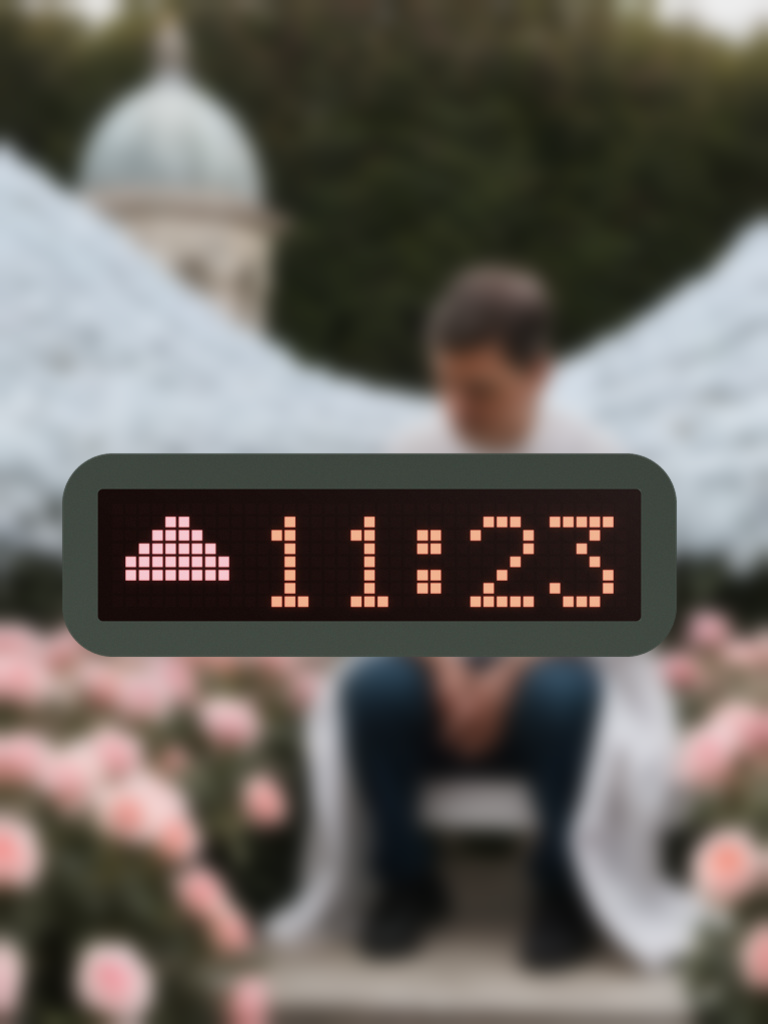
h=11 m=23
